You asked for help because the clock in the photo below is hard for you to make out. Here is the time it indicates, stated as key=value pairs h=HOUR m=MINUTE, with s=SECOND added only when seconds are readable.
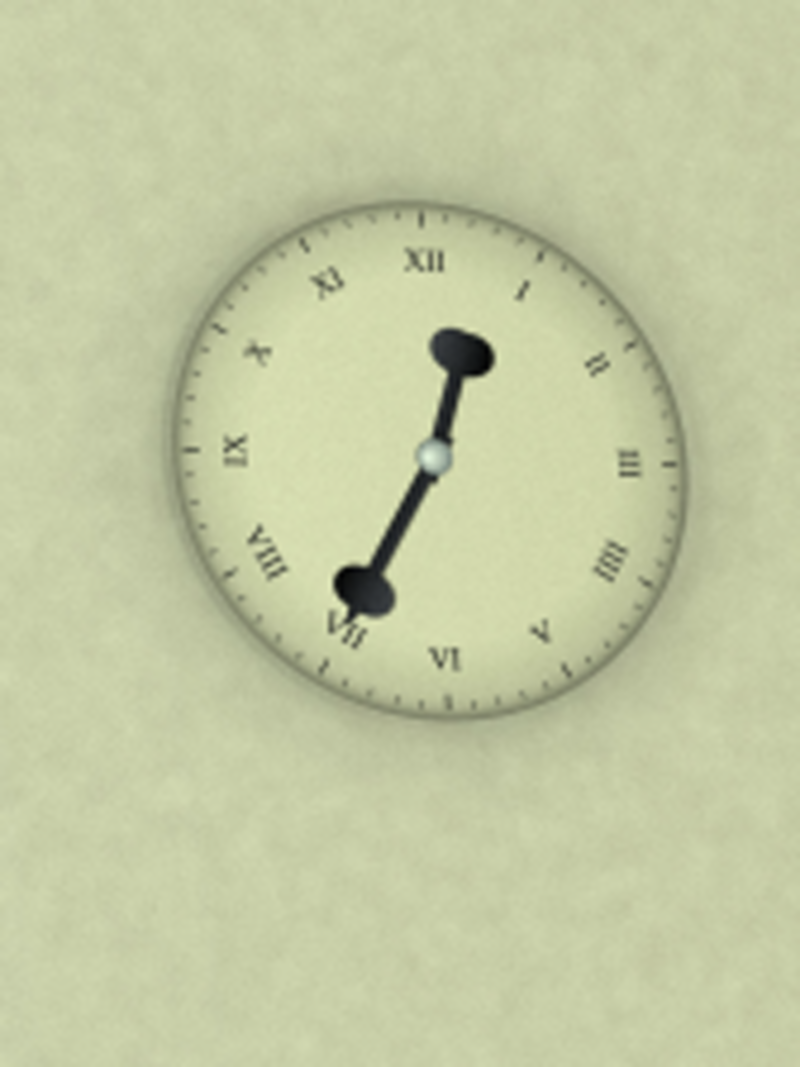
h=12 m=35
